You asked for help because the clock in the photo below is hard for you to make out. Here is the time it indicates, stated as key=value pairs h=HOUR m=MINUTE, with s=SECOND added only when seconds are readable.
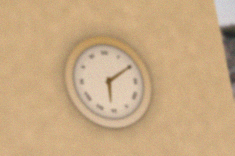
h=6 m=10
